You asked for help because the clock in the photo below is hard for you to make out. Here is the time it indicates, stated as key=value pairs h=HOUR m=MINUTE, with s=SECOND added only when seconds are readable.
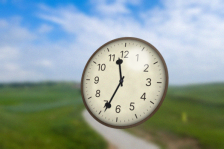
h=11 m=34
